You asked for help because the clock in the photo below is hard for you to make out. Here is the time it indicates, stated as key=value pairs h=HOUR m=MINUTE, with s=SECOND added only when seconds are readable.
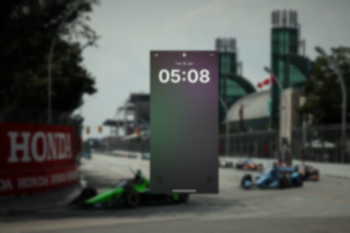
h=5 m=8
